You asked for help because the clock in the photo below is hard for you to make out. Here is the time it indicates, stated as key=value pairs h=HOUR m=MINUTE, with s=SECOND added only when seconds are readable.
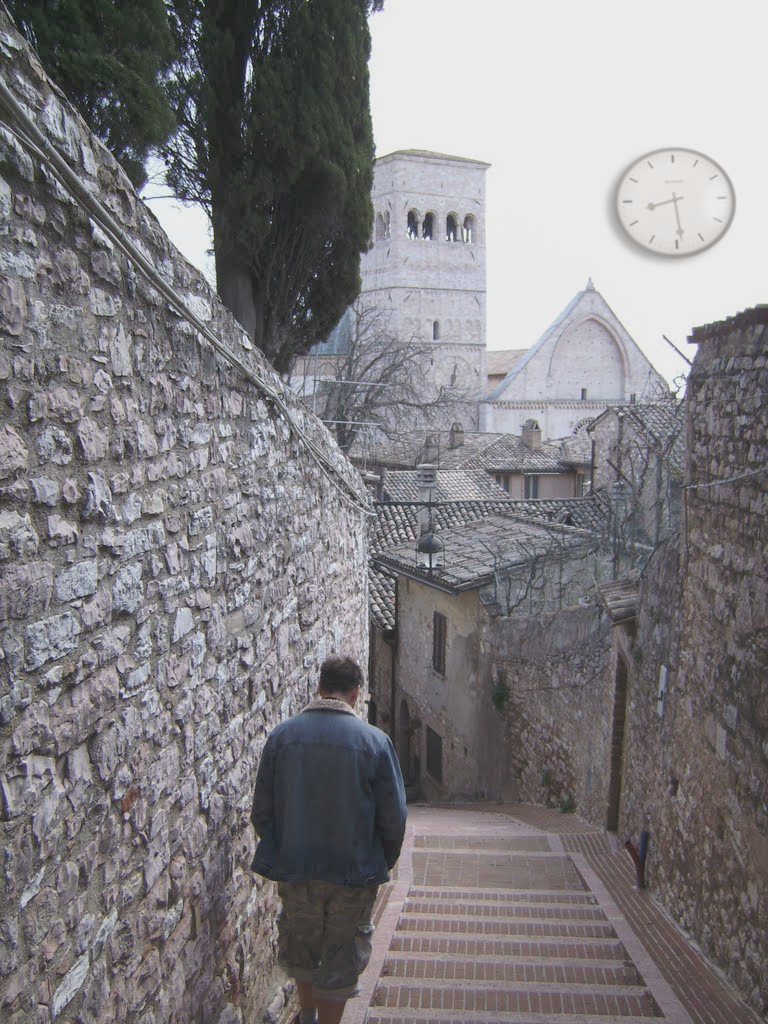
h=8 m=29
